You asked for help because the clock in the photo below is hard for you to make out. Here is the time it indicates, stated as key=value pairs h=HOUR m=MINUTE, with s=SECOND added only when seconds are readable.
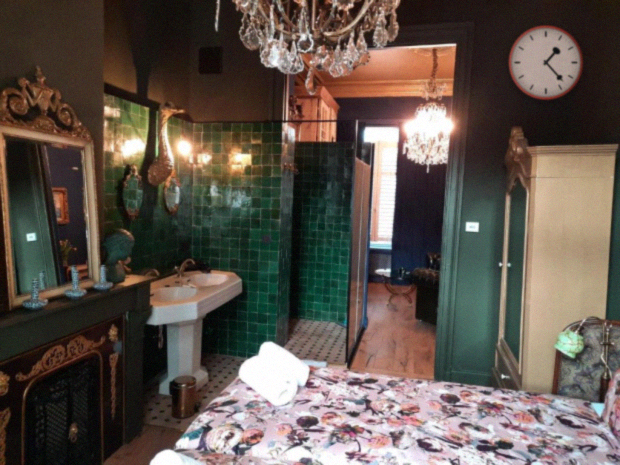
h=1 m=23
